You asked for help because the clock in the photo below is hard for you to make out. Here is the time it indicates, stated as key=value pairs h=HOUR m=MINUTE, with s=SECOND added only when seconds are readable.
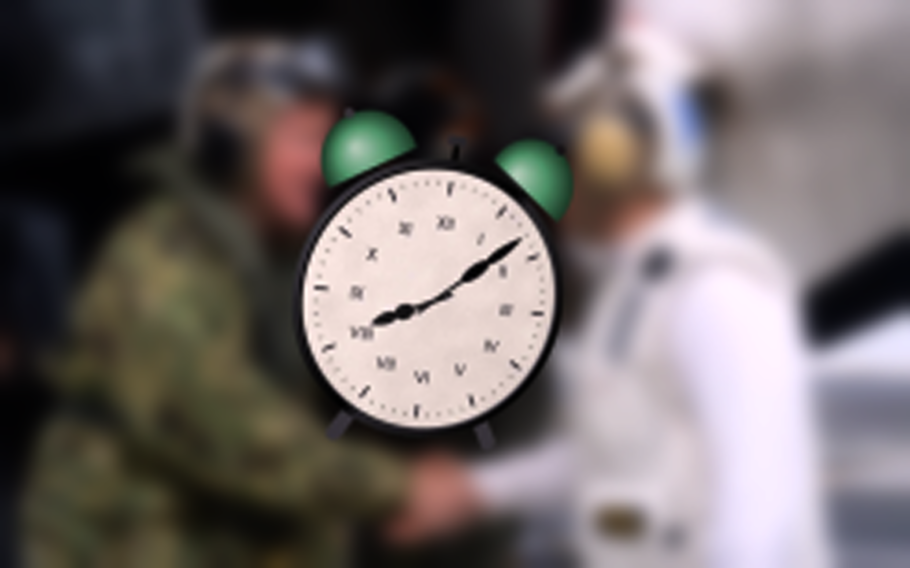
h=8 m=8
